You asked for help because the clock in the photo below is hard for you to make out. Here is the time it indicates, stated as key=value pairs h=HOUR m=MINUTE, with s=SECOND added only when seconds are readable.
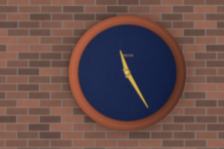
h=11 m=25
